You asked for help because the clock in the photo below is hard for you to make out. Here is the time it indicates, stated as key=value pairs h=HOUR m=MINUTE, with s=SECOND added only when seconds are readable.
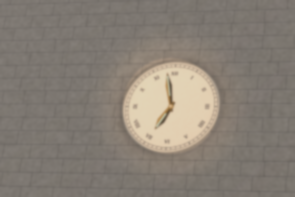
h=6 m=58
